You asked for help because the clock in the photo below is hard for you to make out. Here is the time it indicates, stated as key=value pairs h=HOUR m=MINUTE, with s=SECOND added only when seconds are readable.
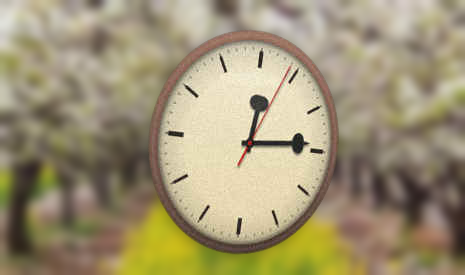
h=12 m=14 s=4
